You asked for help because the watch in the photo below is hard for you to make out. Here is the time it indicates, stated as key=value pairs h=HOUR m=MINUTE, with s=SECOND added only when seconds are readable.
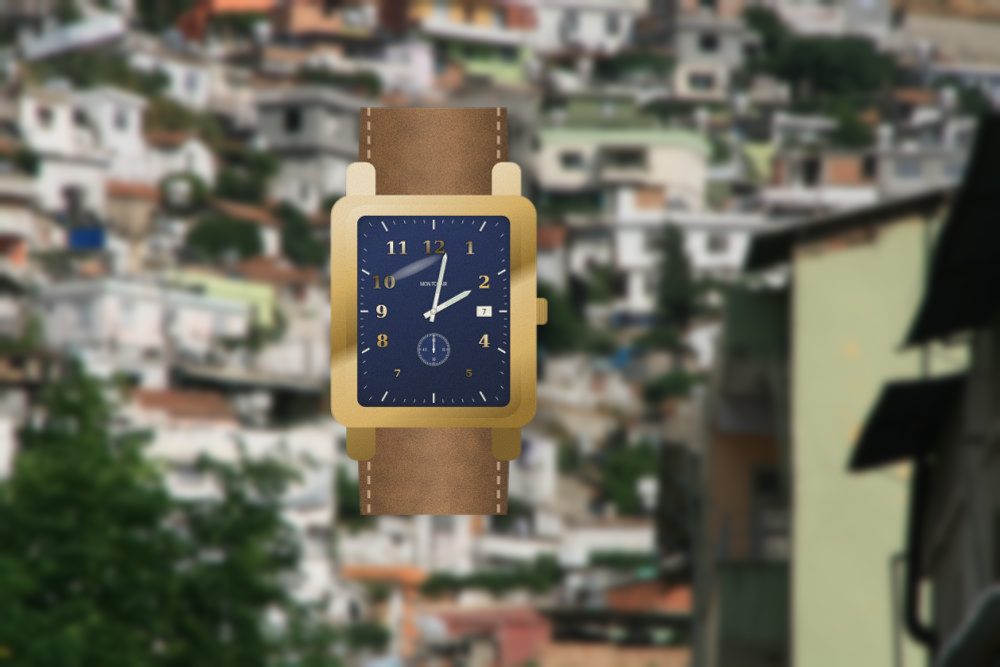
h=2 m=2
